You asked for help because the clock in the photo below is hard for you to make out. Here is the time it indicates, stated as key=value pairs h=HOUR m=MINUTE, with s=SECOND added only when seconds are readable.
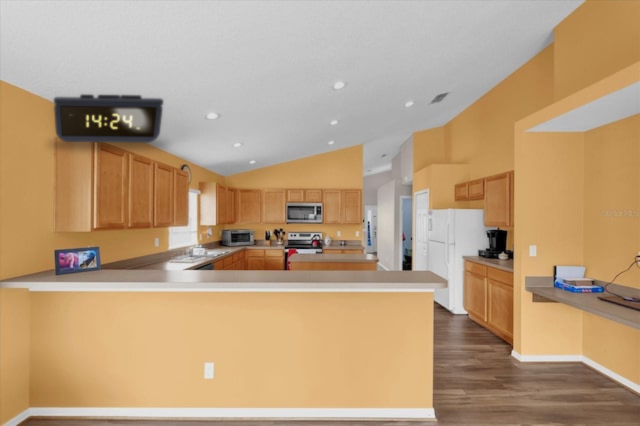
h=14 m=24
